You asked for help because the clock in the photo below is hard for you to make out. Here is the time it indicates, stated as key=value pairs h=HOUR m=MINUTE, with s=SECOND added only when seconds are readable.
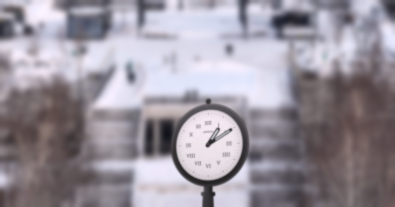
h=1 m=10
